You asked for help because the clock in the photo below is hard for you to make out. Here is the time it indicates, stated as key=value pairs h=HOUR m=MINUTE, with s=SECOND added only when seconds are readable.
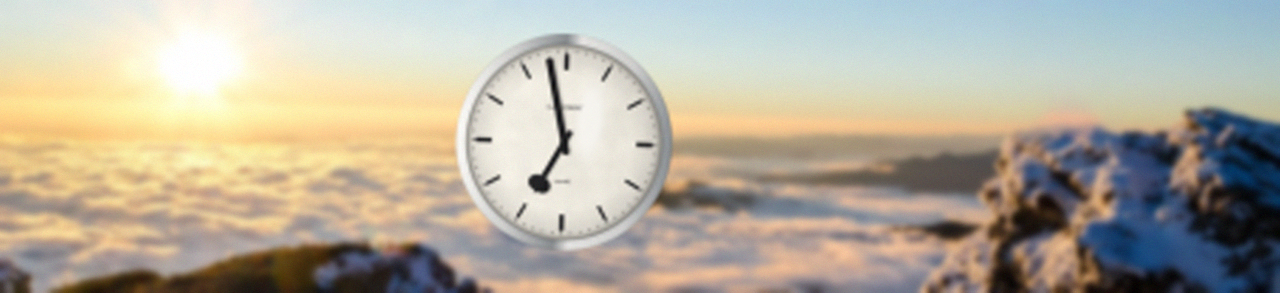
h=6 m=58
